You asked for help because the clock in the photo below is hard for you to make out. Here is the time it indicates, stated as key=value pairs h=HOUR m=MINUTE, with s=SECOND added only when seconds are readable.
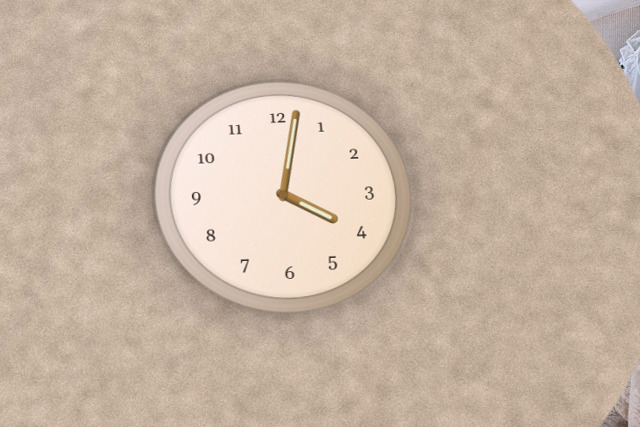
h=4 m=2
